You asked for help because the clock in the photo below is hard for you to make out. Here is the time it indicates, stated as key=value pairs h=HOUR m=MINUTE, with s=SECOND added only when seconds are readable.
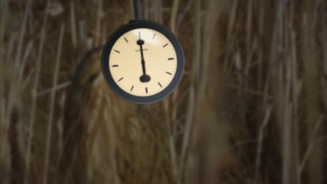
h=6 m=0
